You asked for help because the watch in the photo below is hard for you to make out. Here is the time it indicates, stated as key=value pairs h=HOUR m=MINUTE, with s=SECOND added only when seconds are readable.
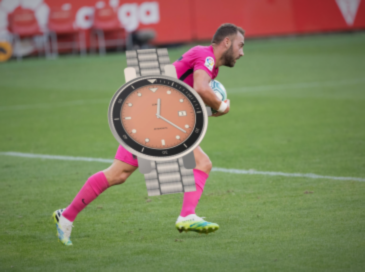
h=12 m=22
